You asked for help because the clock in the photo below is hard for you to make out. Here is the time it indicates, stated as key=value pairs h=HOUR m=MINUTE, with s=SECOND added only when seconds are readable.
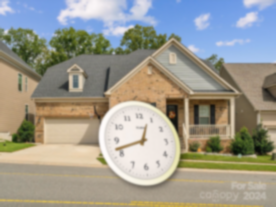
h=12 m=42
